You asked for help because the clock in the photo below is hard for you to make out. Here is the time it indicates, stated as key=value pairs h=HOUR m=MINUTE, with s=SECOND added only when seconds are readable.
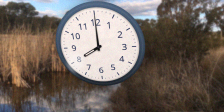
h=8 m=0
